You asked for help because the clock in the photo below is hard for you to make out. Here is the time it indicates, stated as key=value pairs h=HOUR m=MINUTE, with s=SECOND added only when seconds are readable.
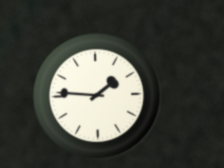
h=1 m=46
